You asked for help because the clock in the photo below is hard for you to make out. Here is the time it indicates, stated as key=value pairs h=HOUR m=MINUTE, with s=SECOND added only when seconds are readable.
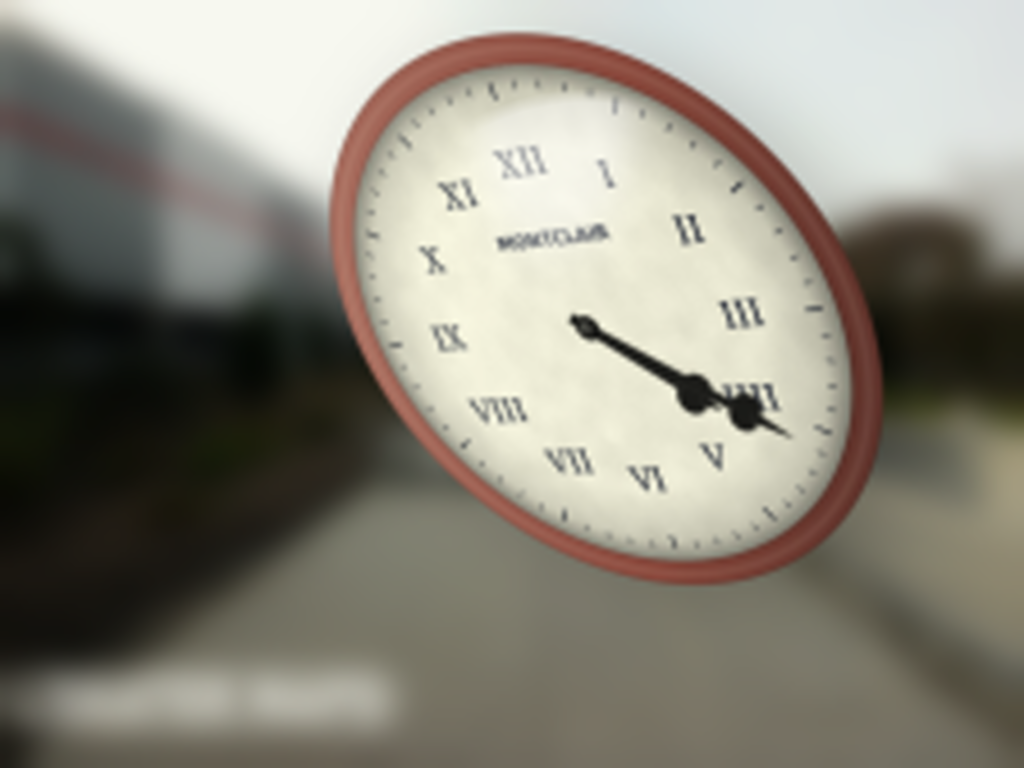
h=4 m=21
